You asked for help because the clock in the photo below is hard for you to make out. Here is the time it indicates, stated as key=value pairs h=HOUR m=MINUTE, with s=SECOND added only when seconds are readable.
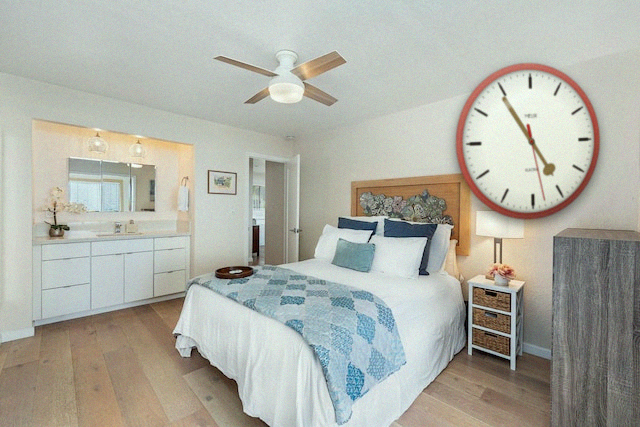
h=4 m=54 s=28
